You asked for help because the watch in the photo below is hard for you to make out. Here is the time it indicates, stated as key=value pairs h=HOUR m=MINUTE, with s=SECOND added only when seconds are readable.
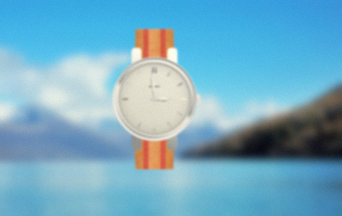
h=2 m=59
